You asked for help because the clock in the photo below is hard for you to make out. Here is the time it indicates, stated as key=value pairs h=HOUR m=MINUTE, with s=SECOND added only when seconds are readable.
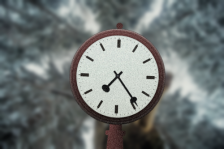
h=7 m=24
